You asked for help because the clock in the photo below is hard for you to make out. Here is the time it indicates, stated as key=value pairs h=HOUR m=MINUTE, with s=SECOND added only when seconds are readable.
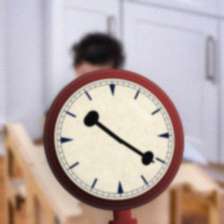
h=10 m=21
